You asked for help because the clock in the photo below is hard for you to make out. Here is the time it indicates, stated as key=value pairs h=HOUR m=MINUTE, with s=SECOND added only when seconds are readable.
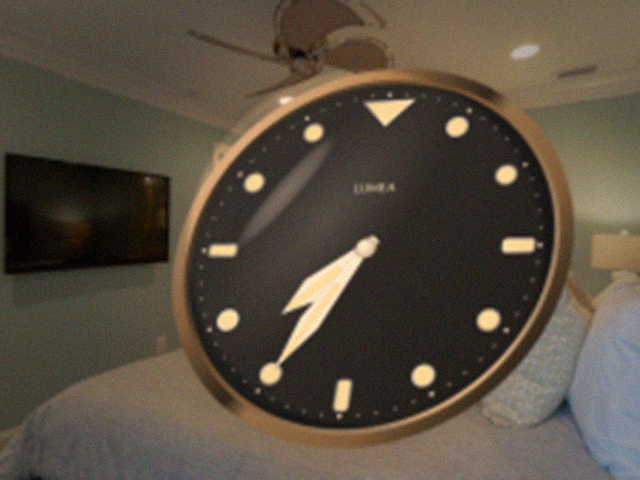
h=7 m=35
